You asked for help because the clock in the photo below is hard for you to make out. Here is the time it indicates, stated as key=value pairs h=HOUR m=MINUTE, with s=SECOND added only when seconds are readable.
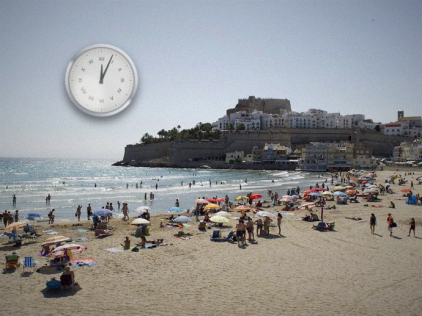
h=12 m=4
